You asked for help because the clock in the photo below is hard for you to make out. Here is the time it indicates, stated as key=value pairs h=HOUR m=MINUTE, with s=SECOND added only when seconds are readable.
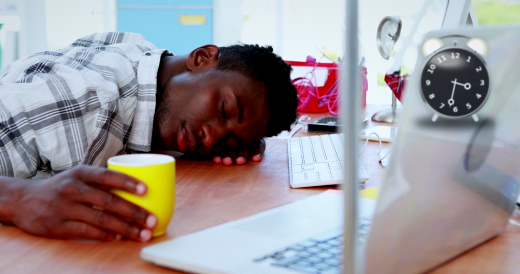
h=3 m=32
